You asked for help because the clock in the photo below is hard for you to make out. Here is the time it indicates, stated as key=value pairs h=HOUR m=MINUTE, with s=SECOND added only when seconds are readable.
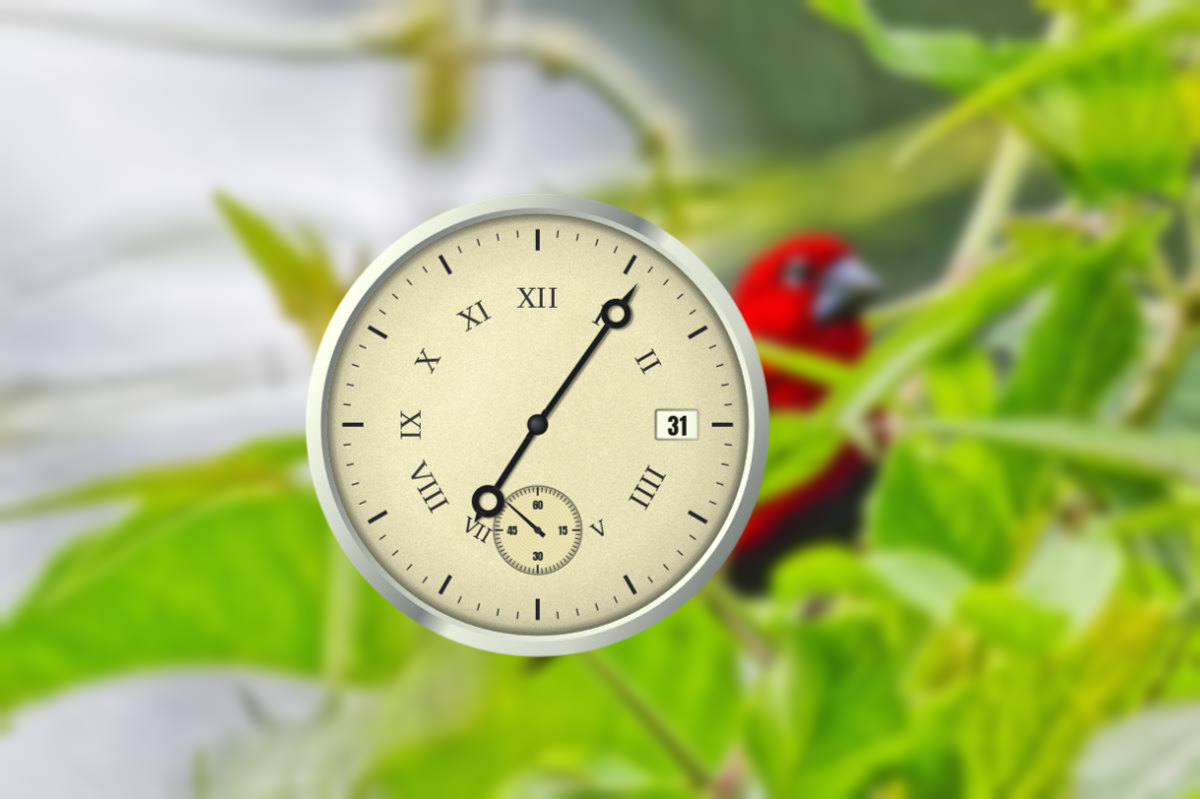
h=7 m=5 s=52
